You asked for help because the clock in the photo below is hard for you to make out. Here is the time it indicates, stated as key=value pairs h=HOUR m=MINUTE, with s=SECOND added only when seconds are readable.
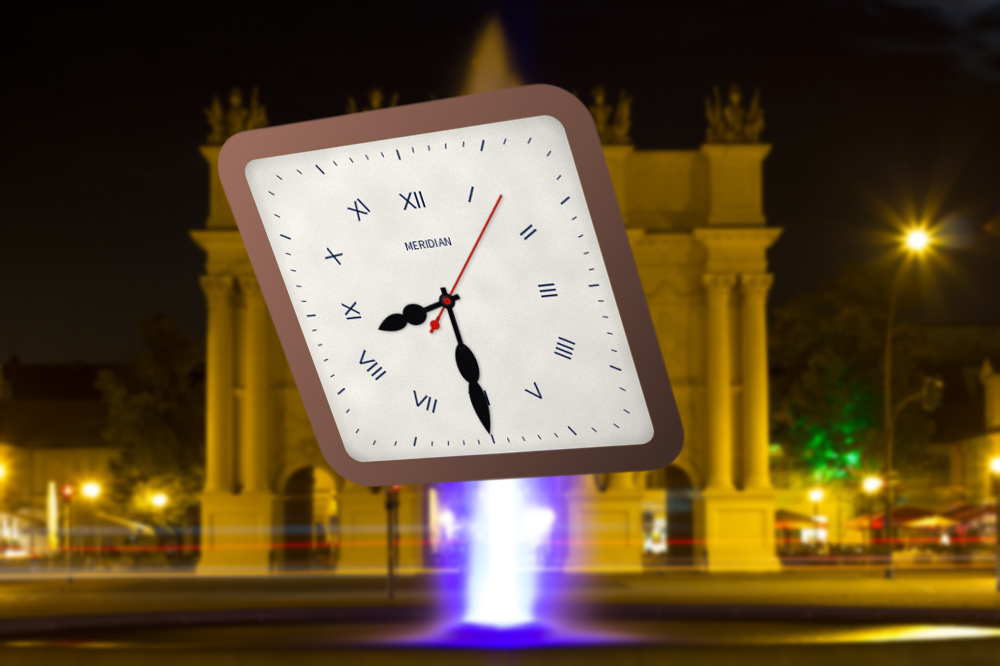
h=8 m=30 s=7
